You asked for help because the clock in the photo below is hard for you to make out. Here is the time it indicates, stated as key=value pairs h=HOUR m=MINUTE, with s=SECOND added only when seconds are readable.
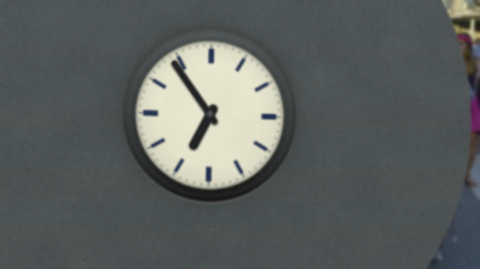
h=6 m=54
